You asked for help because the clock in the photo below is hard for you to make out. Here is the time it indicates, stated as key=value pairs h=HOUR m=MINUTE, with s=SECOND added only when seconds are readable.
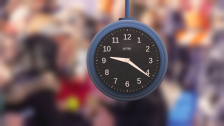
h=9 m=21
